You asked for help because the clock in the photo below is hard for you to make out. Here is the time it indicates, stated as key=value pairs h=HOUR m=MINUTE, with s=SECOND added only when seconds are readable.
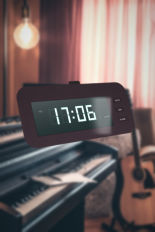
h=17 m=6
